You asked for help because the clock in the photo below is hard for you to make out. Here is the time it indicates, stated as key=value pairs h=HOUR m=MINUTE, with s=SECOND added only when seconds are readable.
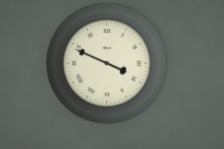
h=3 m=49
